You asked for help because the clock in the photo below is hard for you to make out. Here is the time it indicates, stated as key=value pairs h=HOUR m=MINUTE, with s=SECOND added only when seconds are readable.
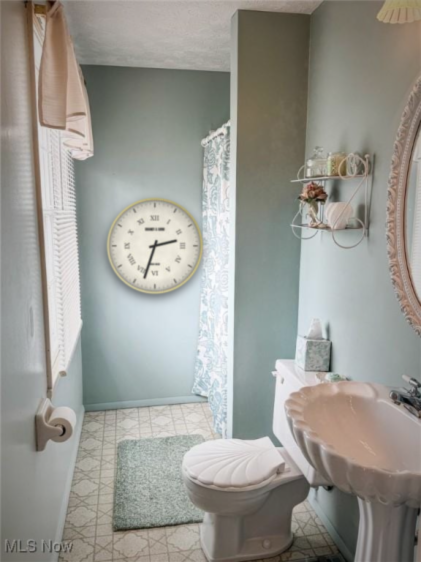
h=2 m=33
